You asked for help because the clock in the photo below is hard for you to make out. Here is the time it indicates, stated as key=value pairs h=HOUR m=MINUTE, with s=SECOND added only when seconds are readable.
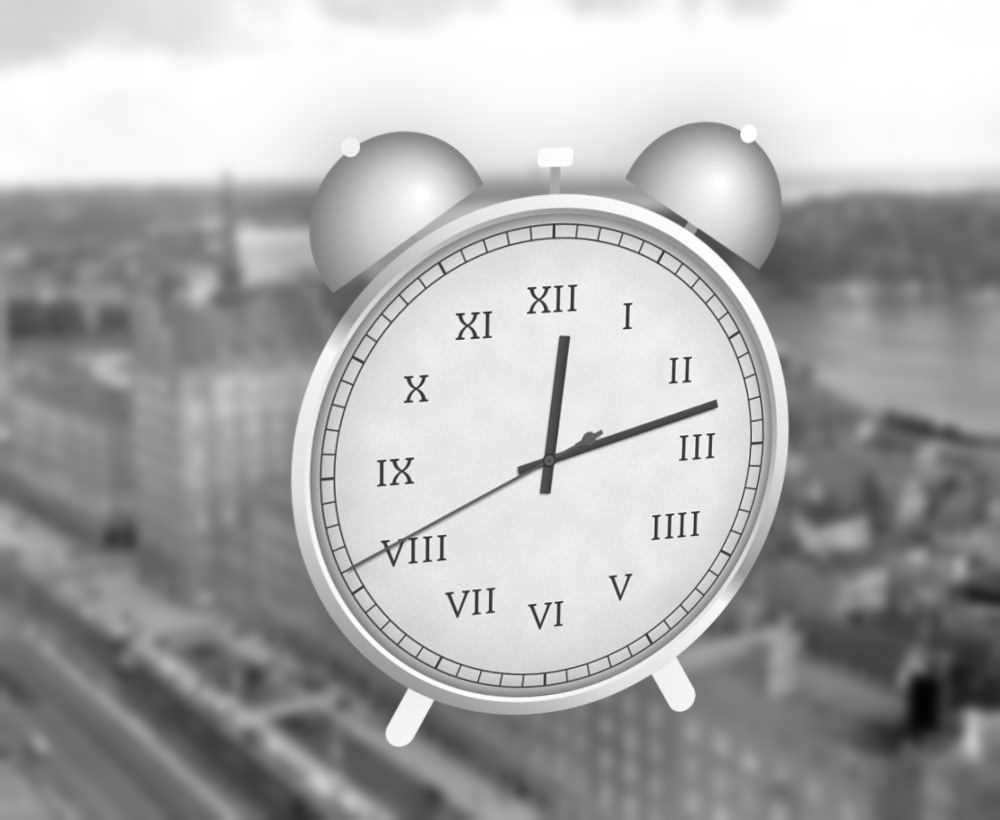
h=12 m=12 s=41
